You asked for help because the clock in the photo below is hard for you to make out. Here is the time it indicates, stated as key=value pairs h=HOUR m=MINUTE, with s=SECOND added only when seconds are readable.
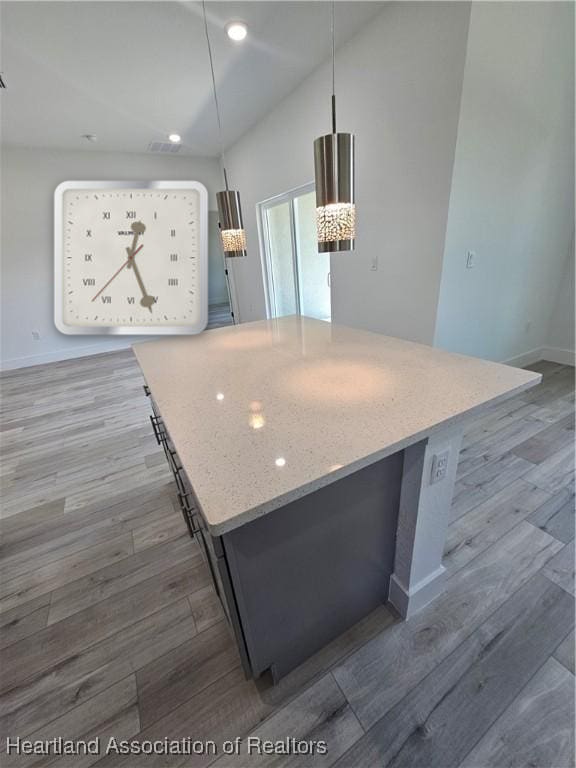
h=12 m=26 s=37
